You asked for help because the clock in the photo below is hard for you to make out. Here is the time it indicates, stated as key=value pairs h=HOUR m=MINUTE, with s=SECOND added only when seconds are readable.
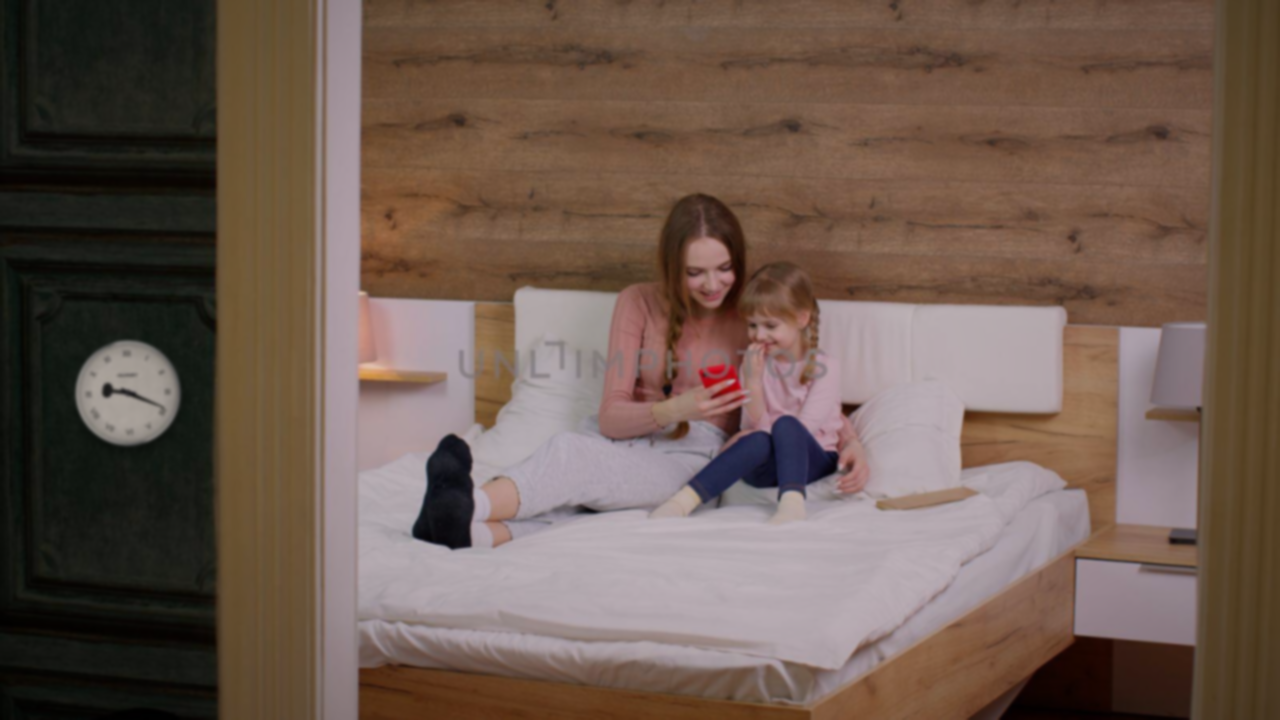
h=9 m=19
